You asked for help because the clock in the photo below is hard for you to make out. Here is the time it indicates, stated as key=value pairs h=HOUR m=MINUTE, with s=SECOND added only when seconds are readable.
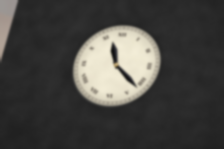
h=11 m=22
